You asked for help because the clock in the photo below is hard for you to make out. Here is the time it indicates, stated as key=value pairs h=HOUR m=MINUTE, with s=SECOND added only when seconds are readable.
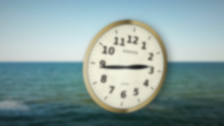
h=2 m=44
